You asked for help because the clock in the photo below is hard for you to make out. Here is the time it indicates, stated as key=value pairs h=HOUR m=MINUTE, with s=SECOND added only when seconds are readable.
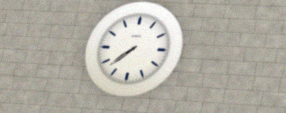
h=7 m=38
